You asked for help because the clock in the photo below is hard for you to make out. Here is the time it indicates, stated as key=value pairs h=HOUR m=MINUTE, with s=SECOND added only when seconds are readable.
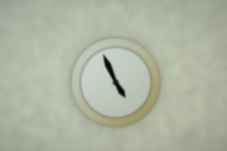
h=4 m=56
